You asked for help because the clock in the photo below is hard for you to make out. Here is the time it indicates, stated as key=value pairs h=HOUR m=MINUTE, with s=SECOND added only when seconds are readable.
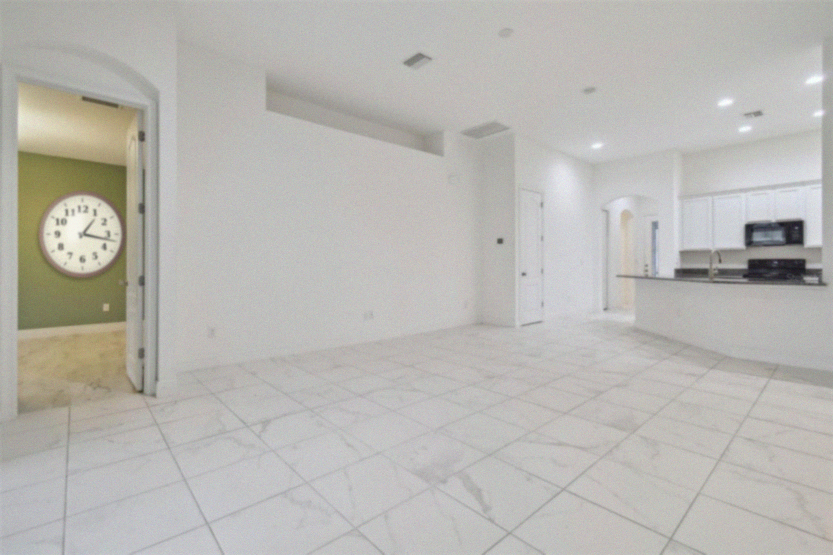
h=1 m=17
